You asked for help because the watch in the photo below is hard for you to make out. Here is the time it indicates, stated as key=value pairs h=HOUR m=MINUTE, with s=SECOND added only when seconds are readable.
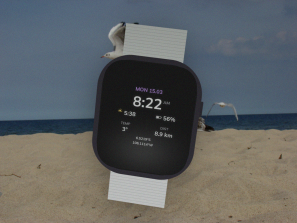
h=8 m=22
